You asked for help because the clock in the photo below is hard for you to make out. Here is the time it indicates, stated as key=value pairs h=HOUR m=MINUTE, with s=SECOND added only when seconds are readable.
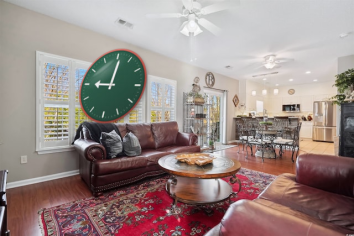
h=9 m=1
